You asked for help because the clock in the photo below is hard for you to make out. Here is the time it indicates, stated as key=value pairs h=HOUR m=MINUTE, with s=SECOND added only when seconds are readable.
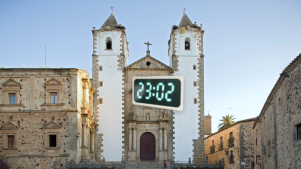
h=23 m=2
